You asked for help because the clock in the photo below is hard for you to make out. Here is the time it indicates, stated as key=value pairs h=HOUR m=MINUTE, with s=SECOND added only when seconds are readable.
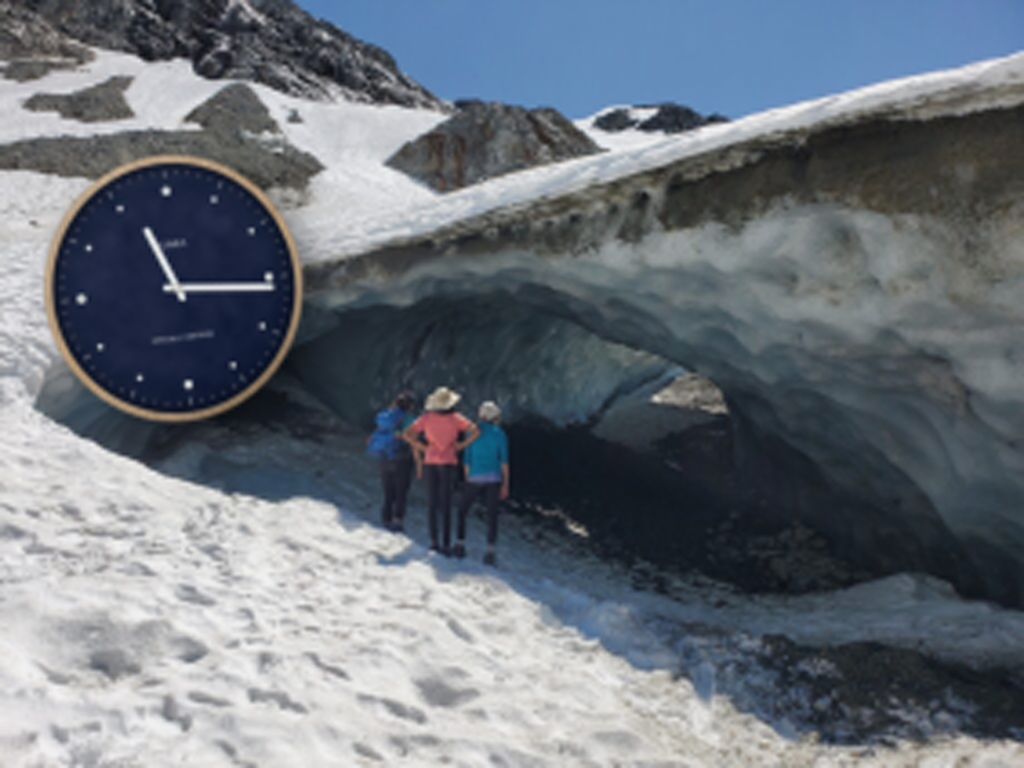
h=11 m=16
